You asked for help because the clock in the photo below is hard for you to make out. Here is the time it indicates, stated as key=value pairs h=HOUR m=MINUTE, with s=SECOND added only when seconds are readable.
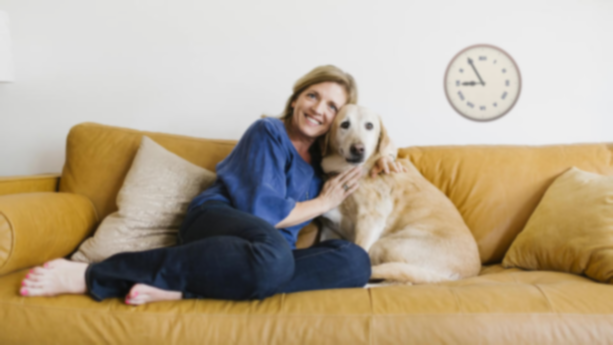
h=8 m=55
